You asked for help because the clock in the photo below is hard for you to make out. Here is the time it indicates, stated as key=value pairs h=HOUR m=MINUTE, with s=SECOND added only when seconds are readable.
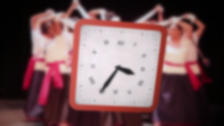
h=3 m=35
